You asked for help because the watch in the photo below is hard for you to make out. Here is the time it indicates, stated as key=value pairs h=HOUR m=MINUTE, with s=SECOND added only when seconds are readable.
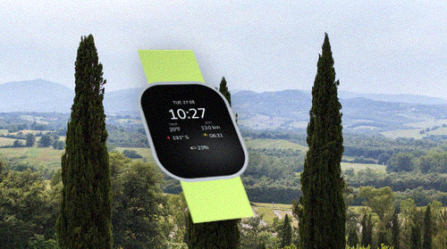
h=10 m=27
